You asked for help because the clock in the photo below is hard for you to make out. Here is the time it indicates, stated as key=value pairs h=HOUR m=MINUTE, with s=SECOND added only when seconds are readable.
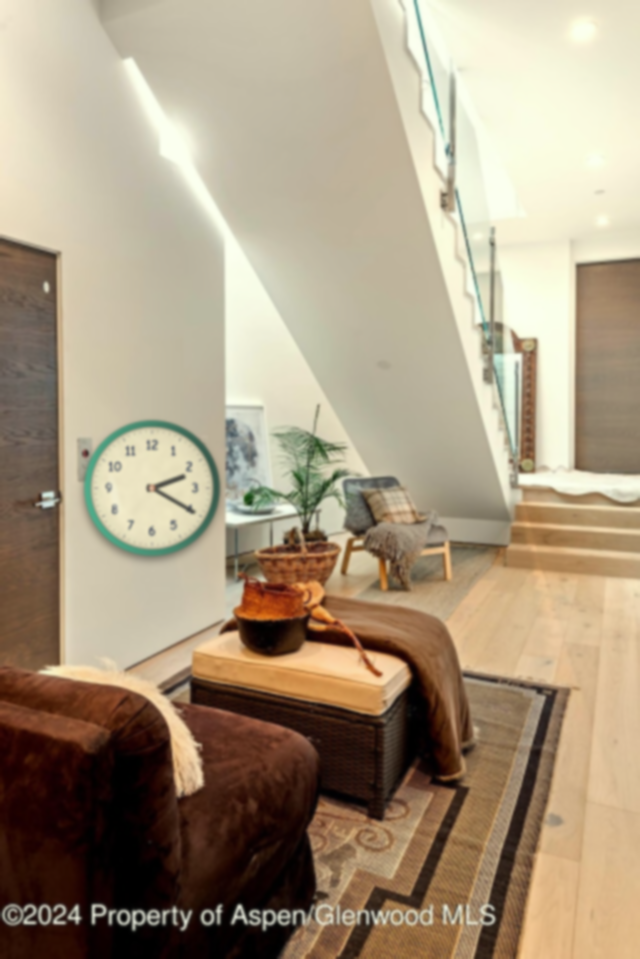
h=2 m=20
